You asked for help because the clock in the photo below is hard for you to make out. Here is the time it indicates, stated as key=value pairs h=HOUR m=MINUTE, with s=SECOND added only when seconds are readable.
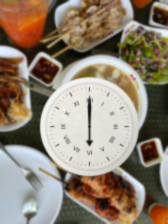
h=6 m=0
